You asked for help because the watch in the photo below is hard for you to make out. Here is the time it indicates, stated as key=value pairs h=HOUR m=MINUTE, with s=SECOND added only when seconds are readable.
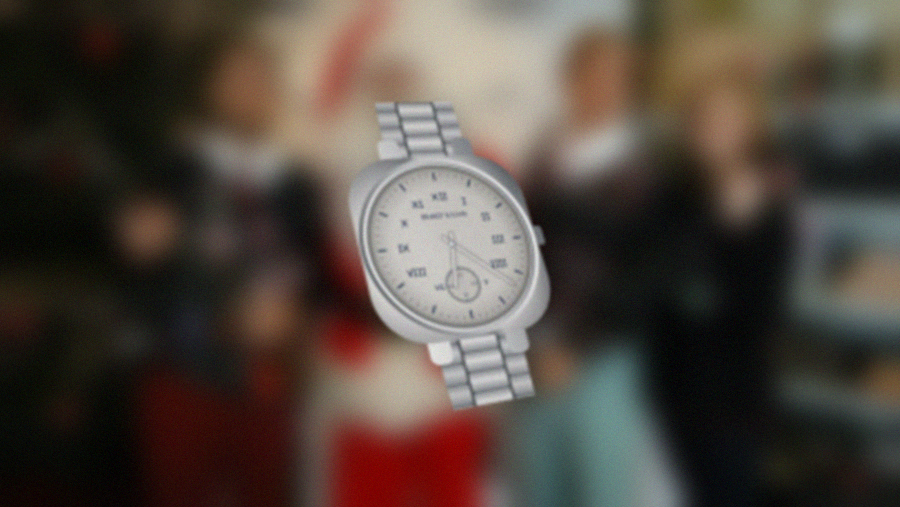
h=6 m=22
